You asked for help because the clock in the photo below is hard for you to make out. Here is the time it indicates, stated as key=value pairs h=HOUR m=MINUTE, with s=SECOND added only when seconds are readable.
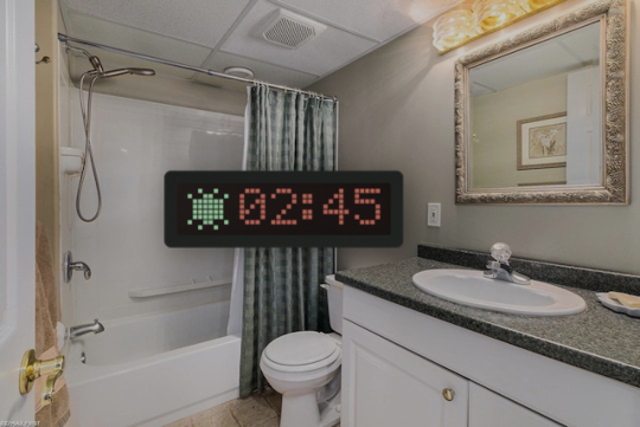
h=2 m=45
